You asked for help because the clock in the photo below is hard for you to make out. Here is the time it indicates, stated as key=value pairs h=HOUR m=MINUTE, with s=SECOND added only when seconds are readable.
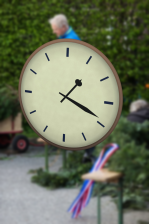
h=1 m=19
